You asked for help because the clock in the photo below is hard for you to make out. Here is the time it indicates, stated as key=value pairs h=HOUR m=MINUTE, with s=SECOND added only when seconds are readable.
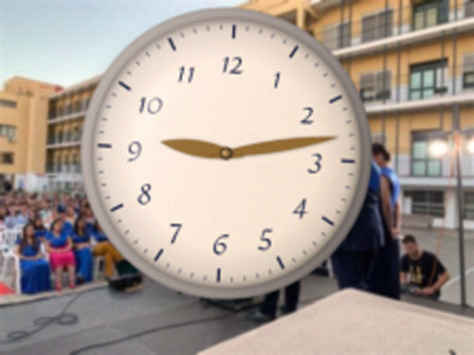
h=9 m=13
